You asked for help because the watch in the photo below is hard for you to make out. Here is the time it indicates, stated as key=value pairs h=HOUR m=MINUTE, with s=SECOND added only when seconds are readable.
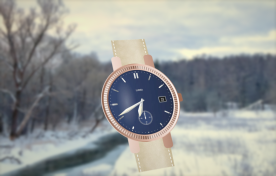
h=6 m=41
